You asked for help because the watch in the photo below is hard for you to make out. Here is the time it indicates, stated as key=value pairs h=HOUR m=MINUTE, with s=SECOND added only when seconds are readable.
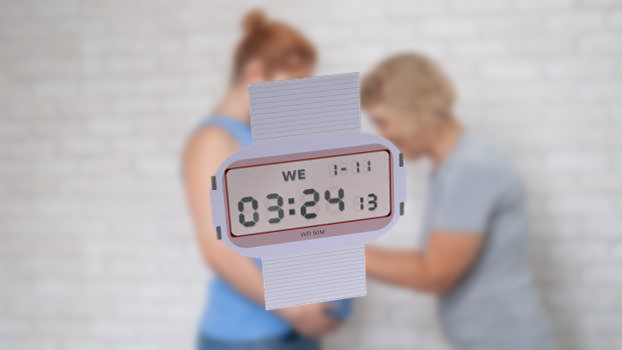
h=3 m=24 s=13
